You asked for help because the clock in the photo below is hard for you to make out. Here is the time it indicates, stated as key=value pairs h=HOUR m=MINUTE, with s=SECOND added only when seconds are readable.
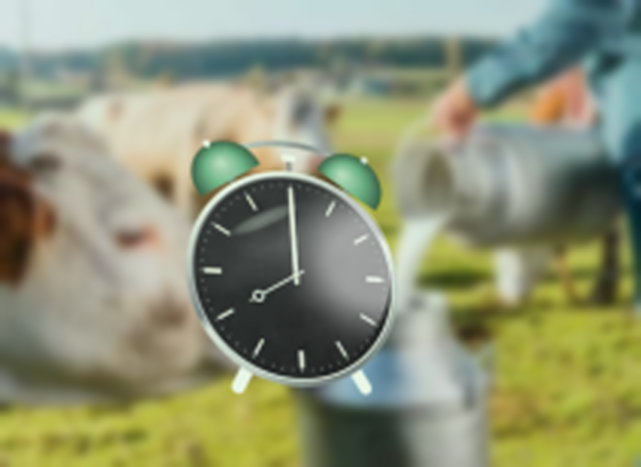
h=8 m=0
